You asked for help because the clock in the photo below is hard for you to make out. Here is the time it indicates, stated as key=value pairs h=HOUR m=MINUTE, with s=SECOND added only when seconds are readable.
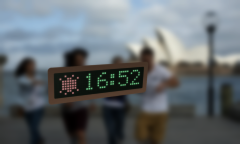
h=16 m=52
